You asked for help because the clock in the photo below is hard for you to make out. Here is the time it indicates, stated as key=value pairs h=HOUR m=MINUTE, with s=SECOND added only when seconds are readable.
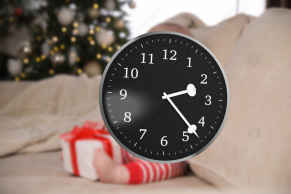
h=2 m=23
